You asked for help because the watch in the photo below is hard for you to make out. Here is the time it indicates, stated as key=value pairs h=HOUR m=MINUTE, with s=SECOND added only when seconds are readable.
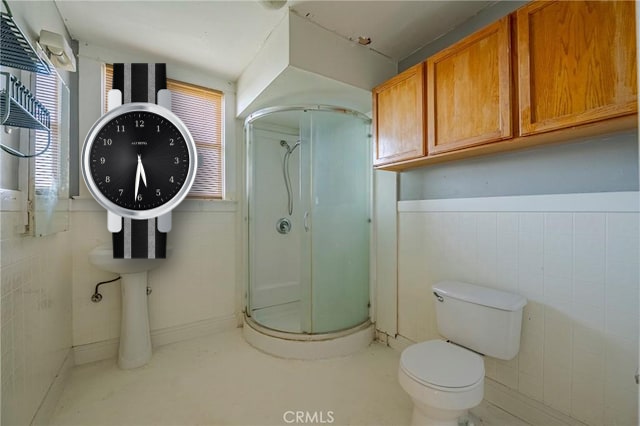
h=5 m=31
